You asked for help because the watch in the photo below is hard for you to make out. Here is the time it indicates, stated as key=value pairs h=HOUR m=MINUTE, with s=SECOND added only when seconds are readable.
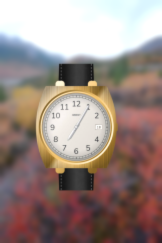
h=7 m=5
